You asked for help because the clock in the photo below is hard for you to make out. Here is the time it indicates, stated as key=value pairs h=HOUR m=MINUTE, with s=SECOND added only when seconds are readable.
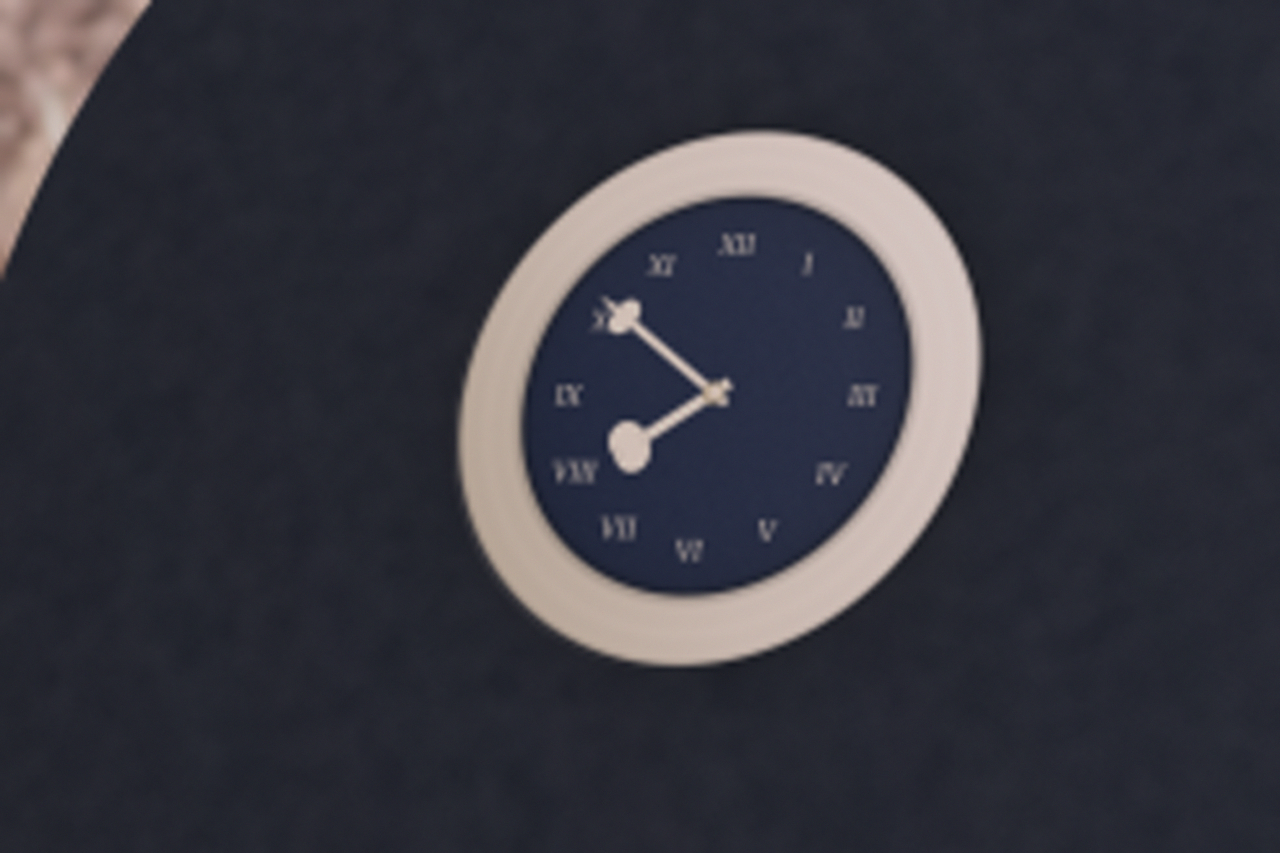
h=7 m=51
